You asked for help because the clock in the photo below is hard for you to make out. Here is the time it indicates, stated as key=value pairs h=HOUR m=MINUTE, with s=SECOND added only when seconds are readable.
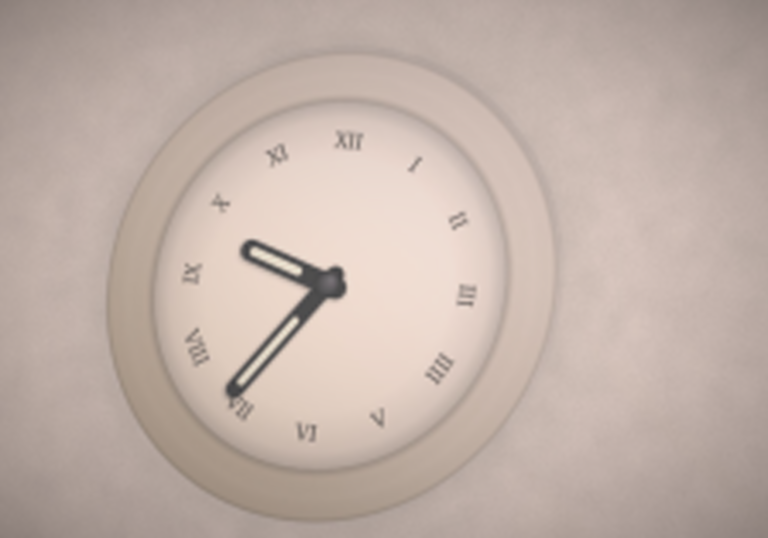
h=9 m=36
